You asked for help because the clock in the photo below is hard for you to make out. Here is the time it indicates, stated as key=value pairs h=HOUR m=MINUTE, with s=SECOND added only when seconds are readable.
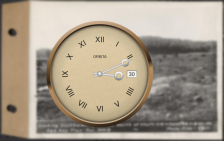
h=3 m=11
